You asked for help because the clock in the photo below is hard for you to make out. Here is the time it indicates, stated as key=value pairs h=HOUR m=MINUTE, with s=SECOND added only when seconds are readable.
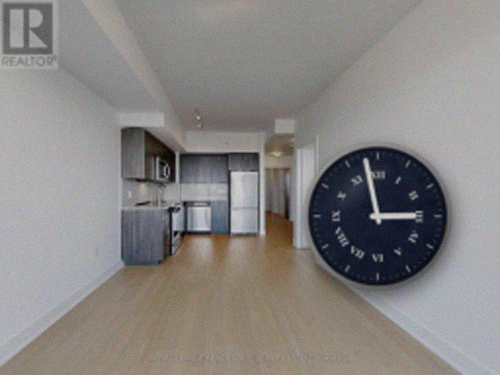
h=2 m=58
